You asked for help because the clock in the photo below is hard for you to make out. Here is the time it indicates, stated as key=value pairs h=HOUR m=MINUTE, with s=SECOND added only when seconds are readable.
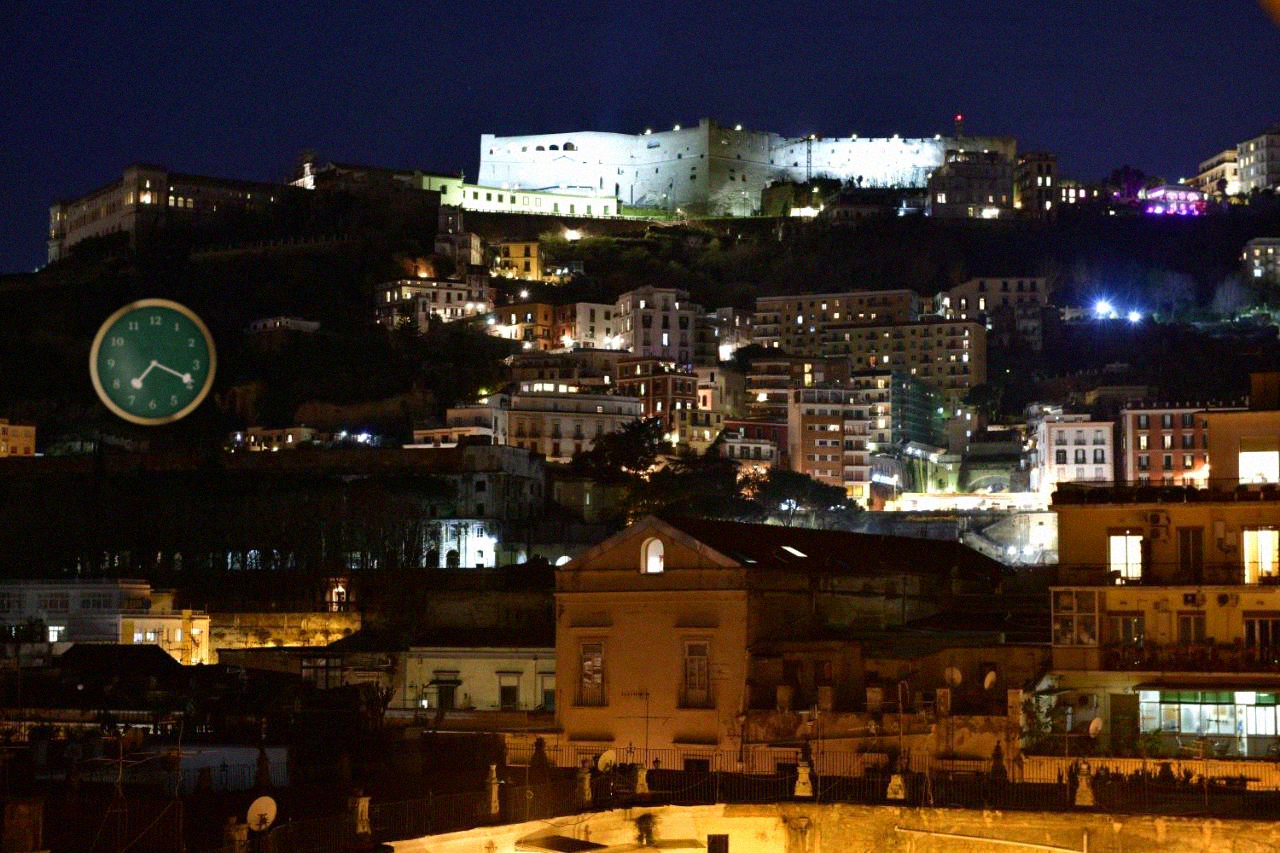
h=7 m=19
